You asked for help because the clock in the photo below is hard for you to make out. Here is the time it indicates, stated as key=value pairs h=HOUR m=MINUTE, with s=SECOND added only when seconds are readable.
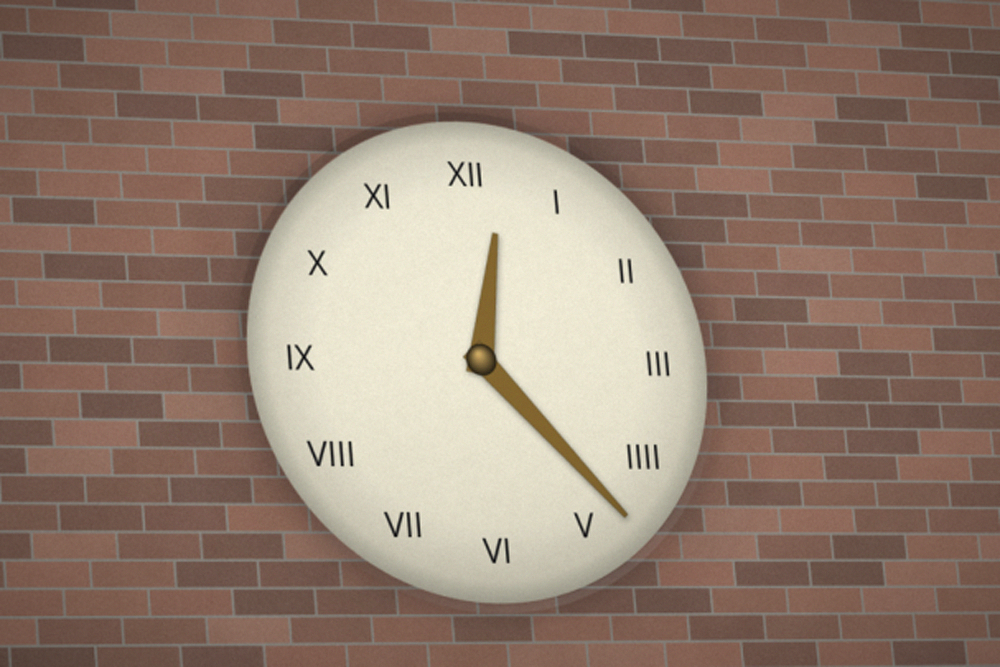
h=12 m=23
